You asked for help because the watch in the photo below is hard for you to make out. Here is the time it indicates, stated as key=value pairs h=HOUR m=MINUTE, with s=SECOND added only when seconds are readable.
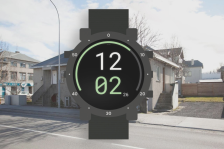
h=12 m=2
